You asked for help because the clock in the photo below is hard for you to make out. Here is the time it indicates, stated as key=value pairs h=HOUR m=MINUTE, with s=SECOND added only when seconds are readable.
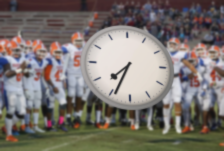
h=7 m=34
